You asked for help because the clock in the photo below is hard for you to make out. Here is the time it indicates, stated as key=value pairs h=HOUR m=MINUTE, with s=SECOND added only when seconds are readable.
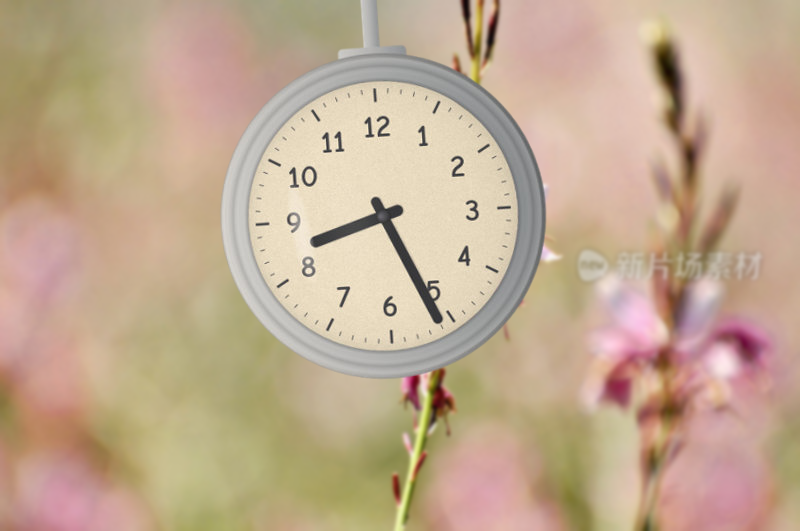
h=8 m=26
